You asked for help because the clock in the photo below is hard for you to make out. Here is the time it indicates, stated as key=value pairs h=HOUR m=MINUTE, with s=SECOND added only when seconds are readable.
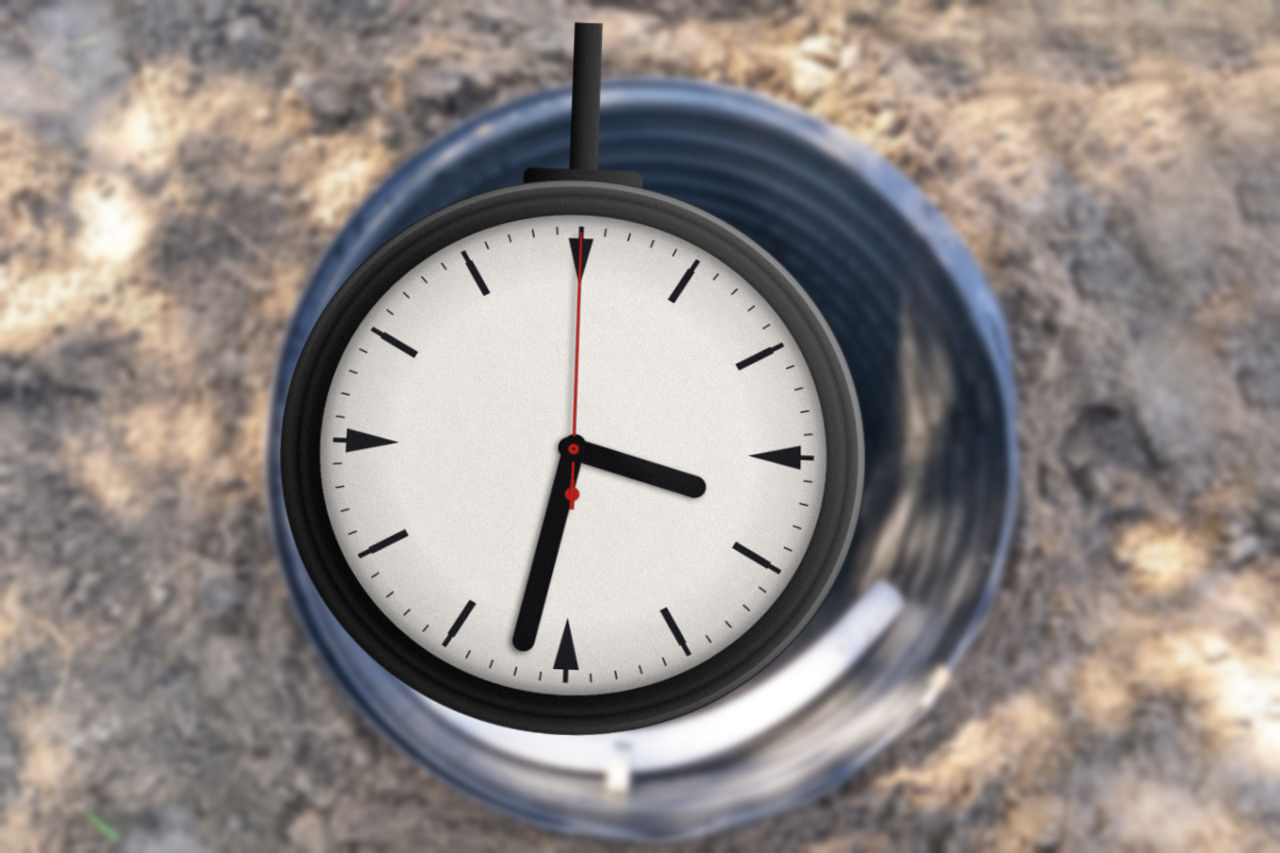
h=3 m=32 s=0
